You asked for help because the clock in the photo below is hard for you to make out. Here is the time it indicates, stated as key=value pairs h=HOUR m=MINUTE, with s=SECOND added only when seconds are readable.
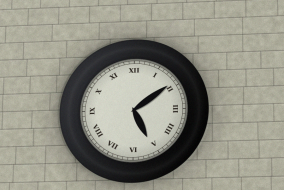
h=5 m=9
